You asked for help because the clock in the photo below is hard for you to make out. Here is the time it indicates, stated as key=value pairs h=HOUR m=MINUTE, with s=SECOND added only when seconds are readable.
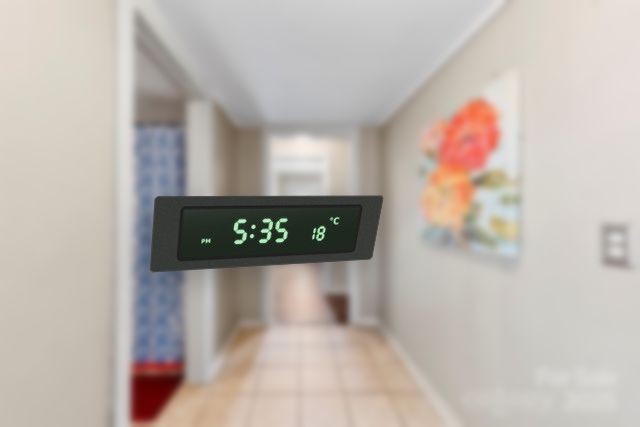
h=5 m=35
